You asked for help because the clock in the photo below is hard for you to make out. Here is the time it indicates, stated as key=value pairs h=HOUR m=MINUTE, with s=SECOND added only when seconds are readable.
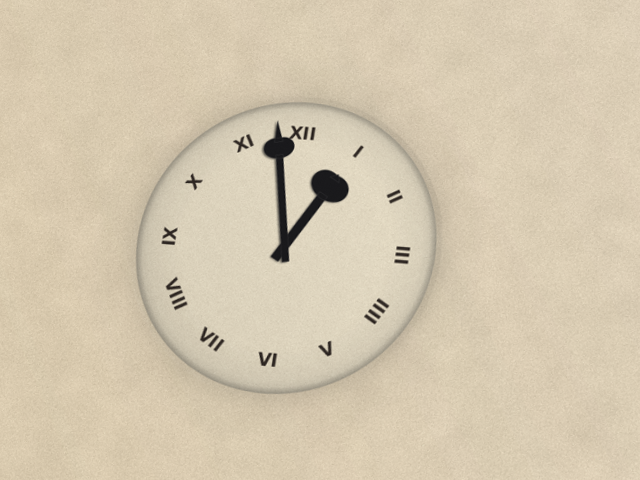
h=12 m=58
